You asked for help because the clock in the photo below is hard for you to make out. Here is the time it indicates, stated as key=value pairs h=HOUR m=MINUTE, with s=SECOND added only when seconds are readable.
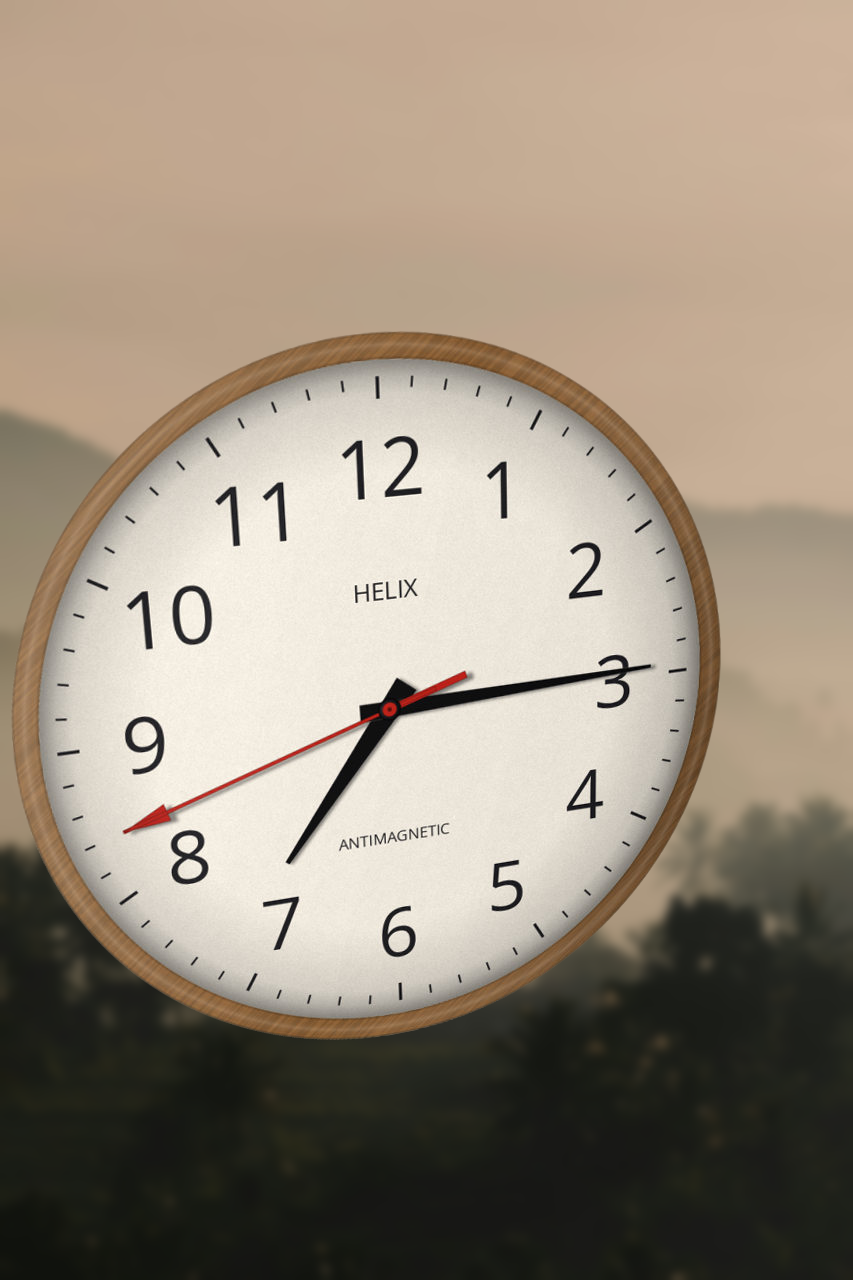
h=7 m=14 s=42
